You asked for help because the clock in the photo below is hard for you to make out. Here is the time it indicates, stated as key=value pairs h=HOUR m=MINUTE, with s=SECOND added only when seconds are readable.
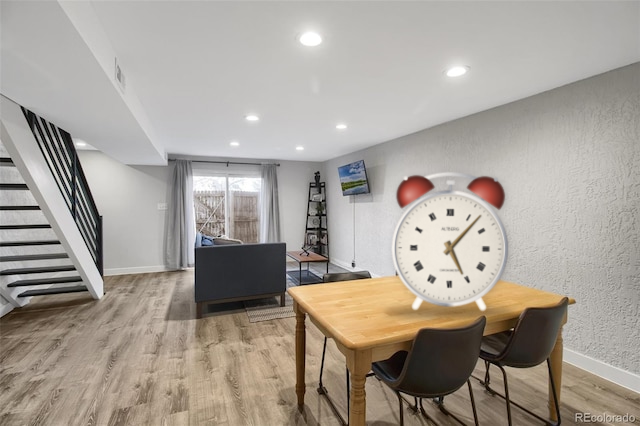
h=5 m=7
